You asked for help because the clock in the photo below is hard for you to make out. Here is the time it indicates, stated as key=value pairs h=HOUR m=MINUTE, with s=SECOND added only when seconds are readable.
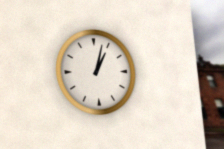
h=1 m=3
